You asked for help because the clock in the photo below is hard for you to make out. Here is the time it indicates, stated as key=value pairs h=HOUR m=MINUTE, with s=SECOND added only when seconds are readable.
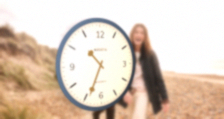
h=10 m=34
